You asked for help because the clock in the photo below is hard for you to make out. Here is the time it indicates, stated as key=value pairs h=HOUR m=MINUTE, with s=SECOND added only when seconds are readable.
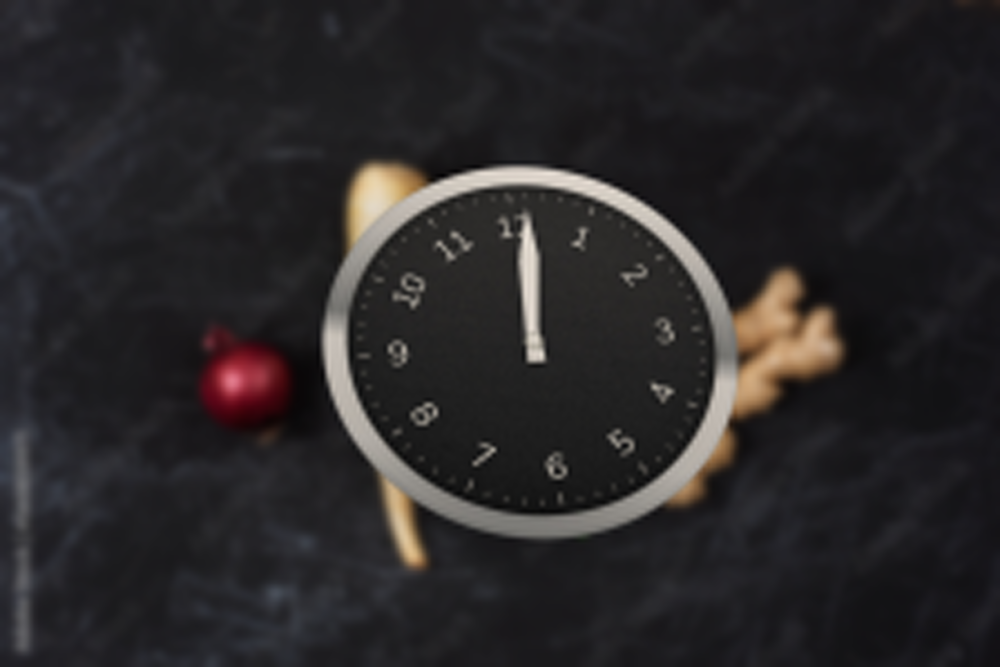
h=12 m=1
